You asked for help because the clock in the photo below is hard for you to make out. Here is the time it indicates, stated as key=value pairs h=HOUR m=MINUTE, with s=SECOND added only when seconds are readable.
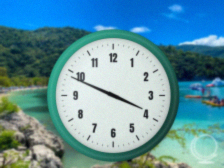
h=3 m=49
